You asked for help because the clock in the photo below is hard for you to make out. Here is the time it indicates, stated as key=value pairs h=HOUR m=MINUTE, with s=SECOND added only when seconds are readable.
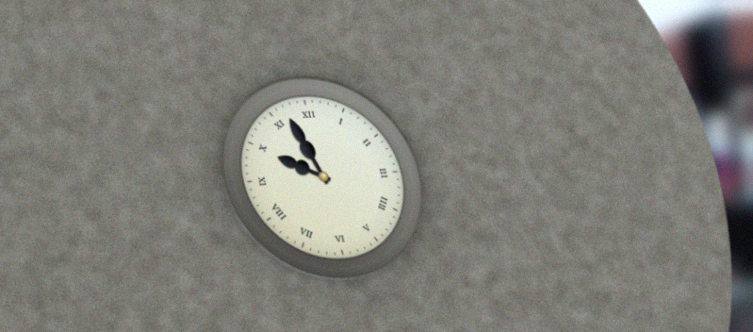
h=9 m=57
